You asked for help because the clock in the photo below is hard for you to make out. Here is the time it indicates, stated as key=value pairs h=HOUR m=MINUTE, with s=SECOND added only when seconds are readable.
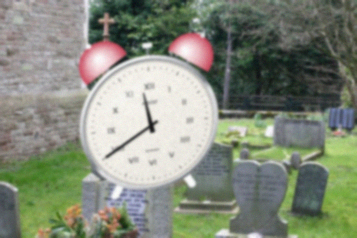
h=11 m=40
